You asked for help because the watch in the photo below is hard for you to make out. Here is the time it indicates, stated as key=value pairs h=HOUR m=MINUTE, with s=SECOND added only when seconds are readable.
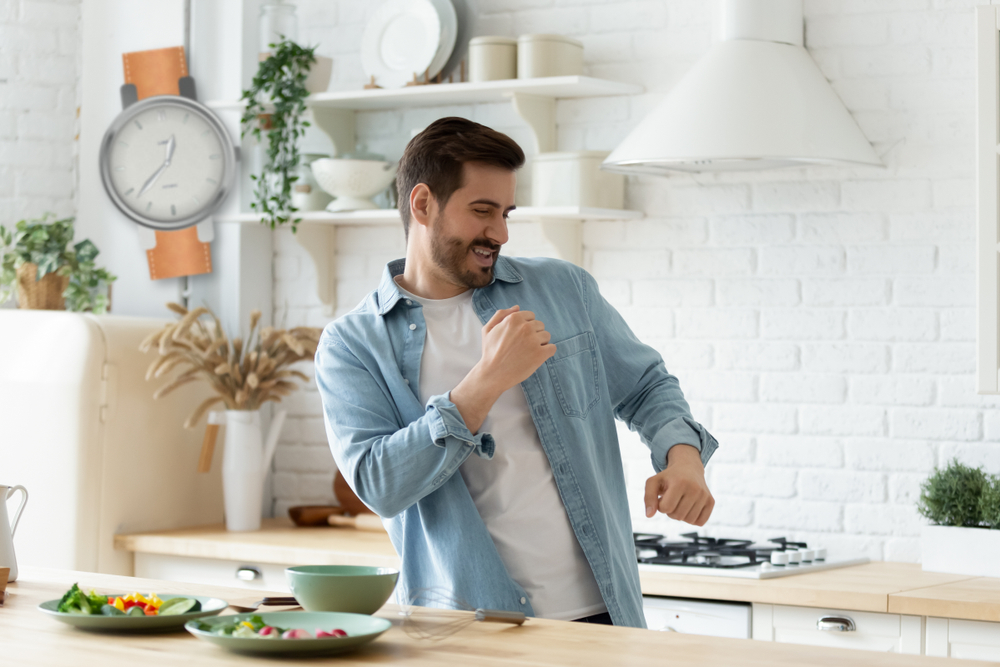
h=12 m=38
